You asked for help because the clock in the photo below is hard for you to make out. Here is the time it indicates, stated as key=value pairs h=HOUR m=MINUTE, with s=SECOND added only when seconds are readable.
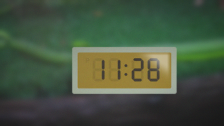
h=11 m=28
